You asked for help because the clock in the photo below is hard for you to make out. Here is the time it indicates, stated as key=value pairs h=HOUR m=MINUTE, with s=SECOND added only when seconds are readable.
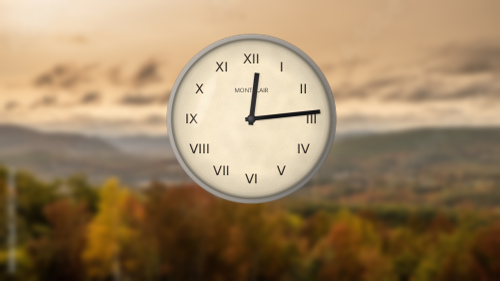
h=12 m=14
